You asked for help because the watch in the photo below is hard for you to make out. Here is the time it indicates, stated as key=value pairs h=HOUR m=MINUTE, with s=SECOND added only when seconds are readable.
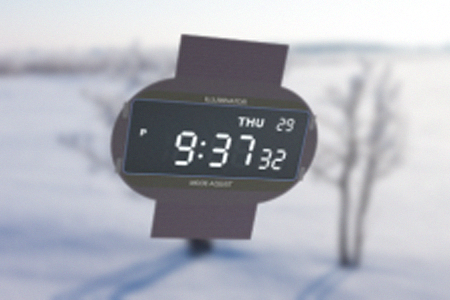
h=9 m=37 s=32
